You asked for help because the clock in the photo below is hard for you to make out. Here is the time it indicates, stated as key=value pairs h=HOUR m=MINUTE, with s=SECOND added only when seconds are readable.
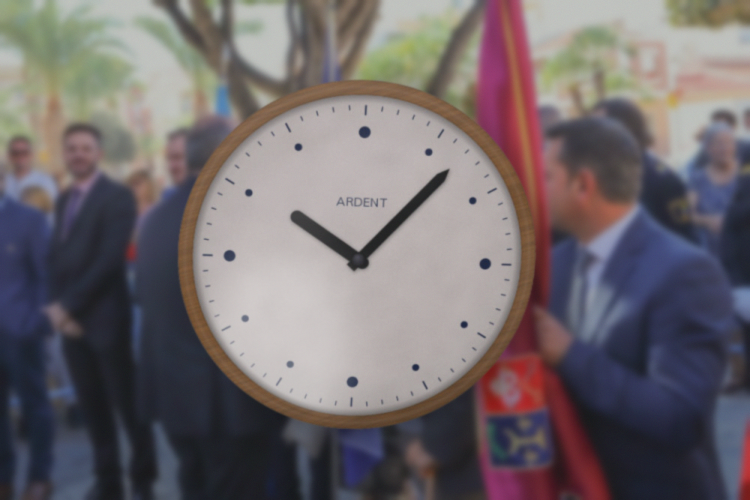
h=10 m=7
